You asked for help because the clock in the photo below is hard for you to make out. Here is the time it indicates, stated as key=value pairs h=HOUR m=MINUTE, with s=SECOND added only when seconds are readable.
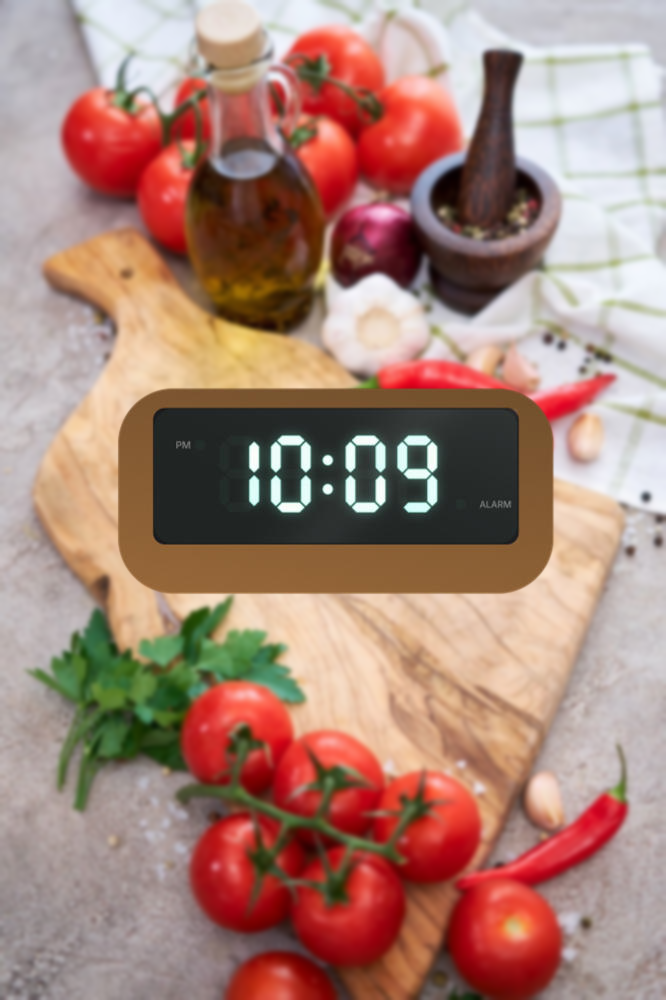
h=10 m=9
